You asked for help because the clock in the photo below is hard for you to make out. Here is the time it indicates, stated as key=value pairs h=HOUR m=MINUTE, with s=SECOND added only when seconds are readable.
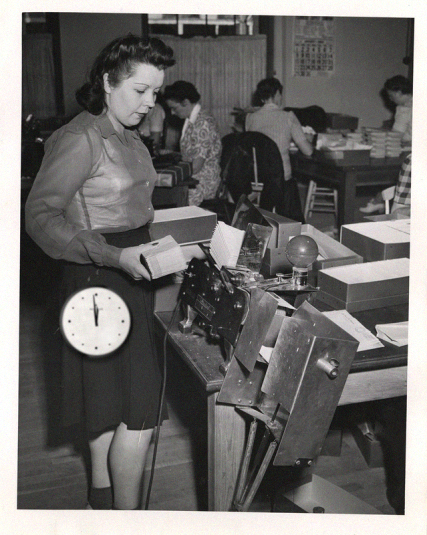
h=11 m=59
